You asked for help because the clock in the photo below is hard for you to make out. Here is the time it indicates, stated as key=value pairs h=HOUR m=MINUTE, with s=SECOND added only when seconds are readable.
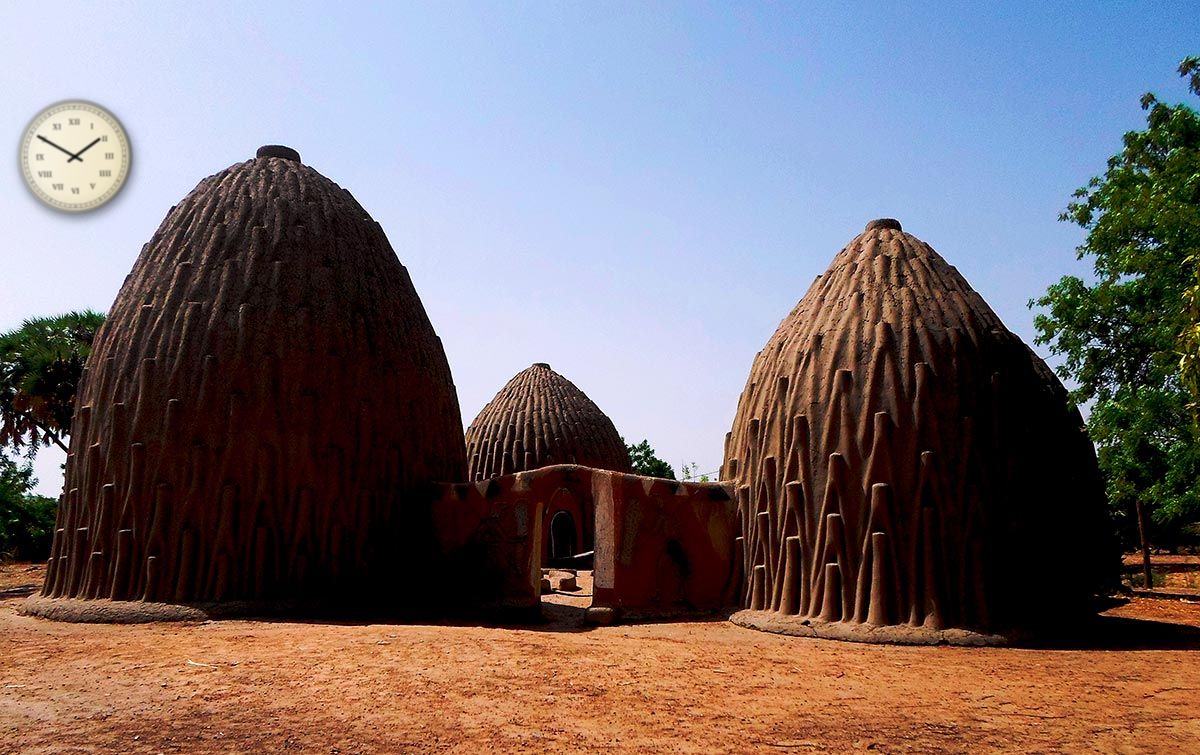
h=1 m=50
